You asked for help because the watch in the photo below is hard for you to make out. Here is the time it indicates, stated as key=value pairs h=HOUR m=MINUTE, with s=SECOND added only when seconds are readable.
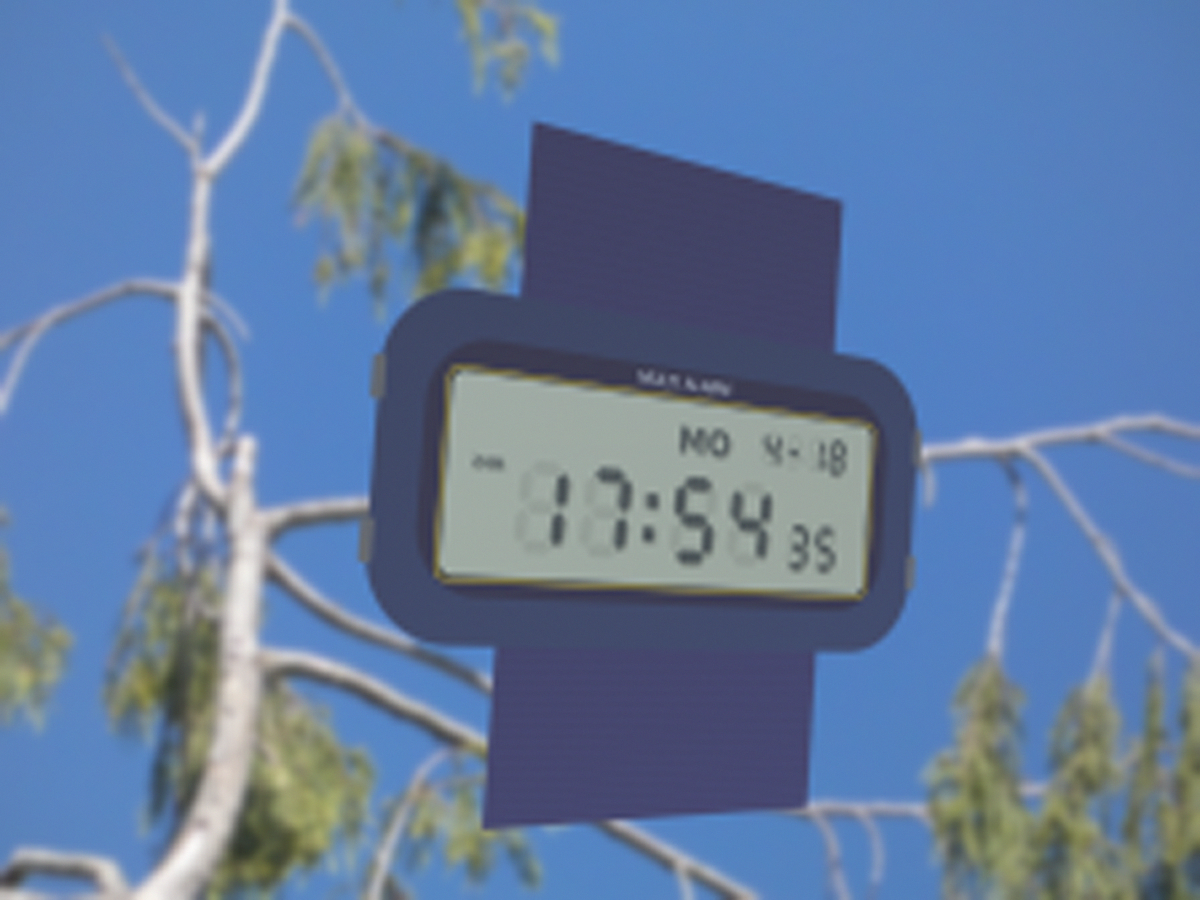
h=17 m=54 s=35
